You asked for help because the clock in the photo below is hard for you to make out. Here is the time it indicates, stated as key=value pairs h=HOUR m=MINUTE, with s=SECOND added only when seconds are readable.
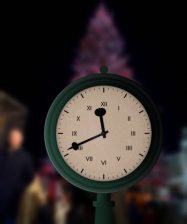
h=11 m=41
